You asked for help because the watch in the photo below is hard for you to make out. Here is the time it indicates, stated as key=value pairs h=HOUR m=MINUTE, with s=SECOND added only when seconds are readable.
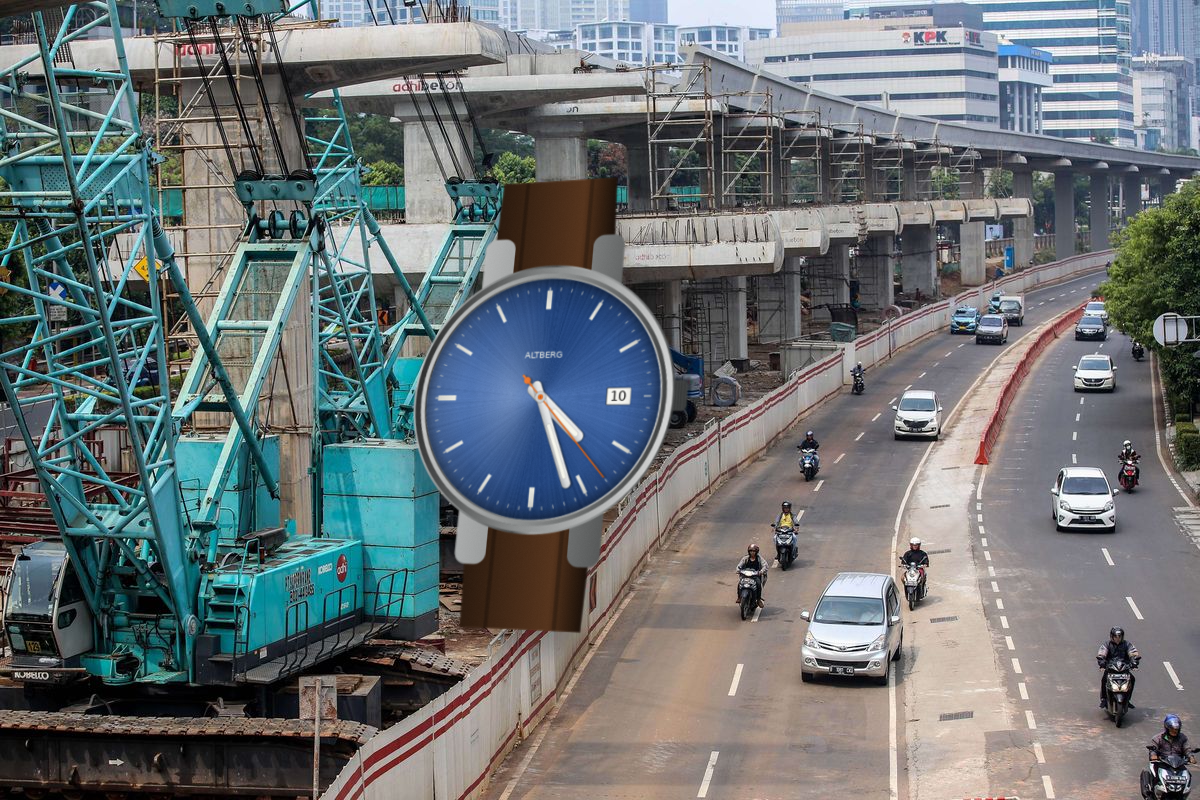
h=4 m=26 s=23
